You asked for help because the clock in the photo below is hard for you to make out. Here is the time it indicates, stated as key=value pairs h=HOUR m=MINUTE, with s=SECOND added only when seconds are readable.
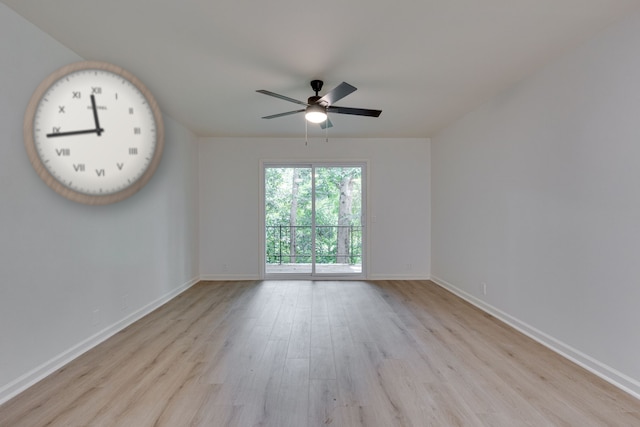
h=11 m=44
